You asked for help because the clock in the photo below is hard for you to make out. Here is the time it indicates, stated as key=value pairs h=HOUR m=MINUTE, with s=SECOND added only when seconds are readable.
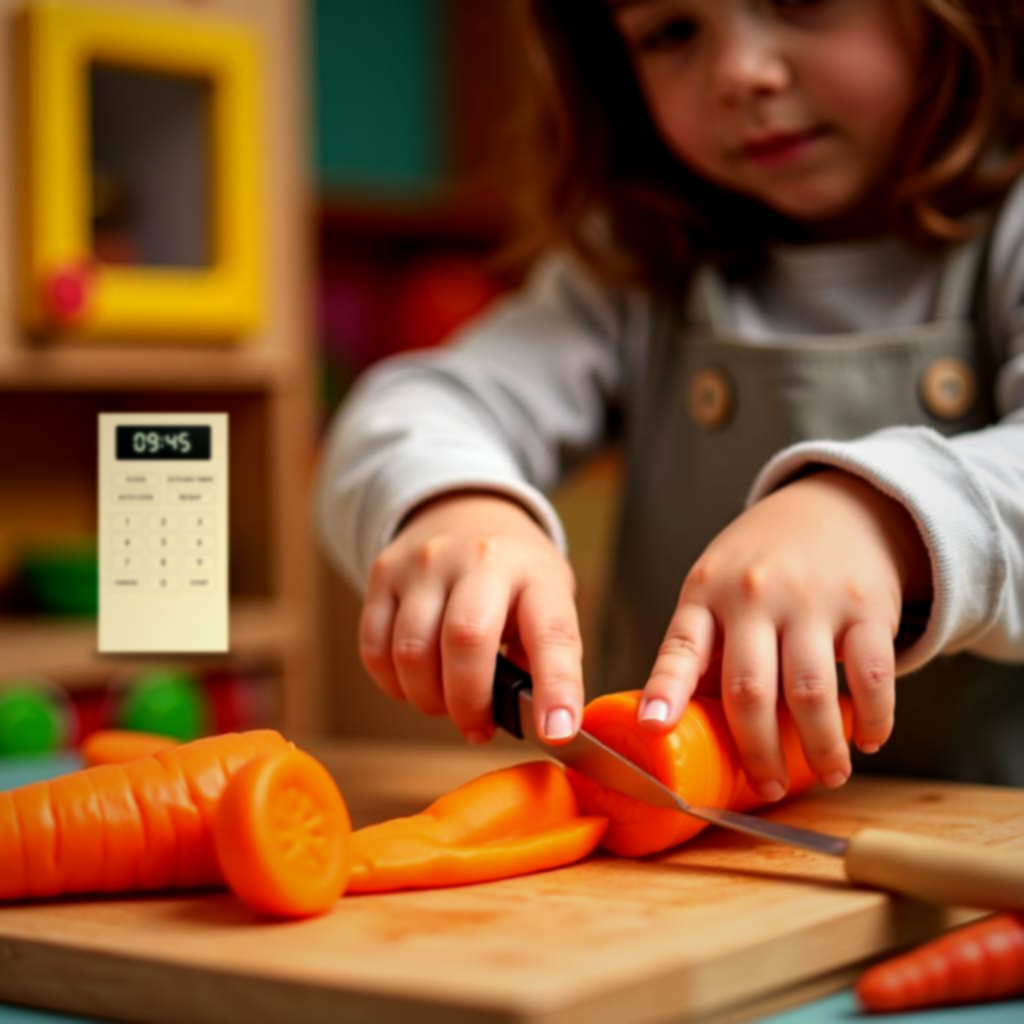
h=9 m=45
